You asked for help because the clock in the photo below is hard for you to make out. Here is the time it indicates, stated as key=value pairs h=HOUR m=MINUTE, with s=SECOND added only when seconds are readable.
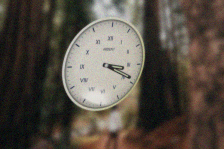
h=3 m=19
